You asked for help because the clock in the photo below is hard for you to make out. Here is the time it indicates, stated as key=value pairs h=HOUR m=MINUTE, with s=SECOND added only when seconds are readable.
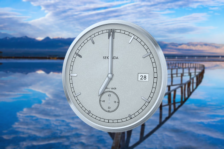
h=7 m=0
